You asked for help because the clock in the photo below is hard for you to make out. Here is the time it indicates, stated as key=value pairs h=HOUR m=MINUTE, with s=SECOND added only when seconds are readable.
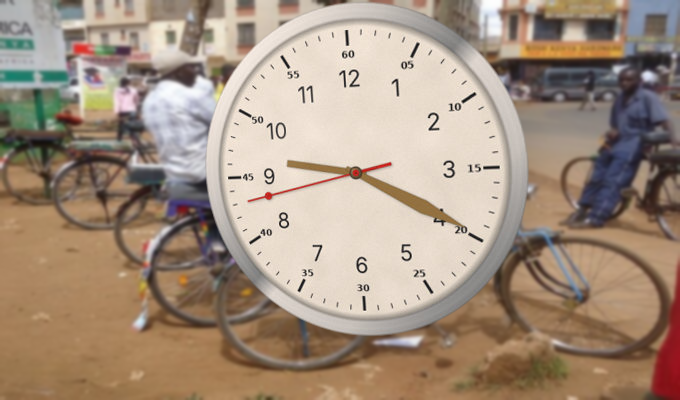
h=9 m=19 s=43
